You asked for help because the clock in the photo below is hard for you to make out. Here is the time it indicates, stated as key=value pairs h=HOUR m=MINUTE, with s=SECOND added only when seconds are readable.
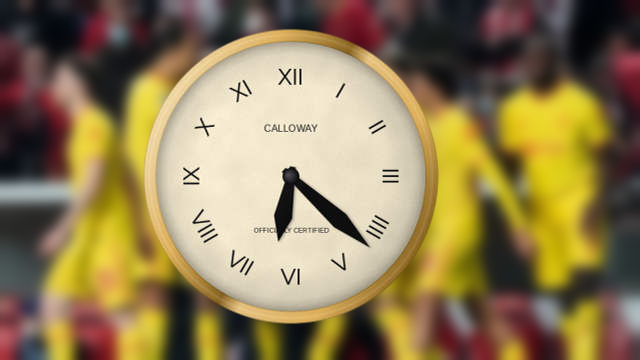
h=6 m=22
